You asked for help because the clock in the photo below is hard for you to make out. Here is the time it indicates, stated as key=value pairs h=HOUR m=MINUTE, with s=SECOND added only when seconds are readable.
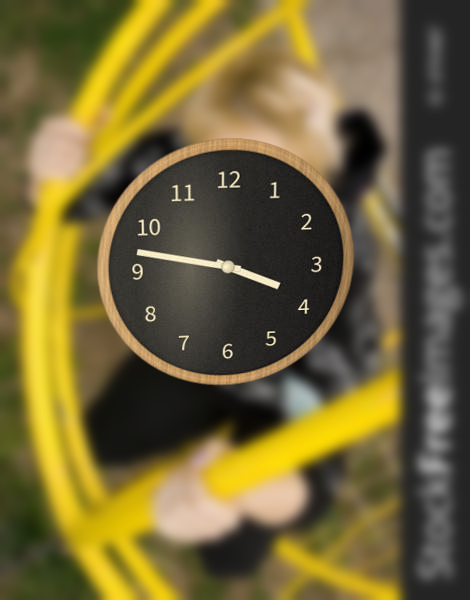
h=3 m=47
